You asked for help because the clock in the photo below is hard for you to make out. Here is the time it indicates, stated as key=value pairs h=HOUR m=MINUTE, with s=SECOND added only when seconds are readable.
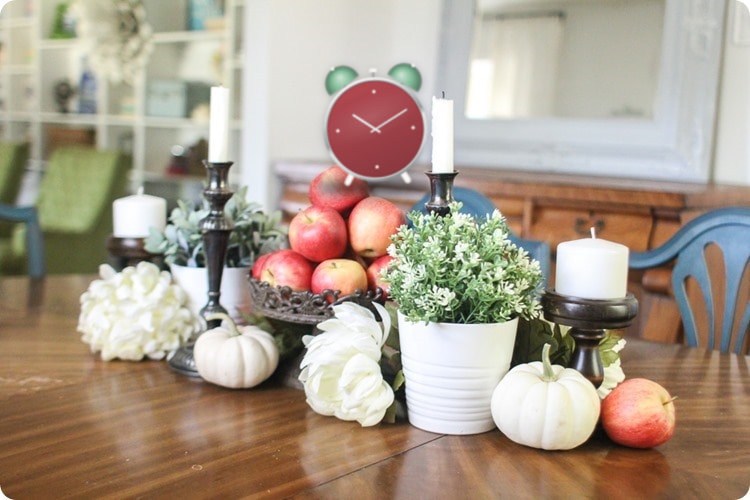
h=10 m=10
